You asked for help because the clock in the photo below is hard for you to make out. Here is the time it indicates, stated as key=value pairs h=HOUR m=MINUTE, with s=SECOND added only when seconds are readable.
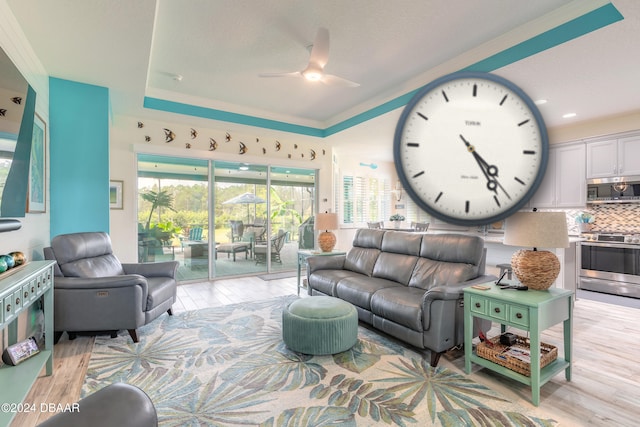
h=4 m=24 s=23
